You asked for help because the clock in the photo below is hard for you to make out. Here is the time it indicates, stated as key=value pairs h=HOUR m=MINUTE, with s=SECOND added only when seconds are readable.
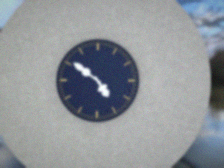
h=4 m=51
